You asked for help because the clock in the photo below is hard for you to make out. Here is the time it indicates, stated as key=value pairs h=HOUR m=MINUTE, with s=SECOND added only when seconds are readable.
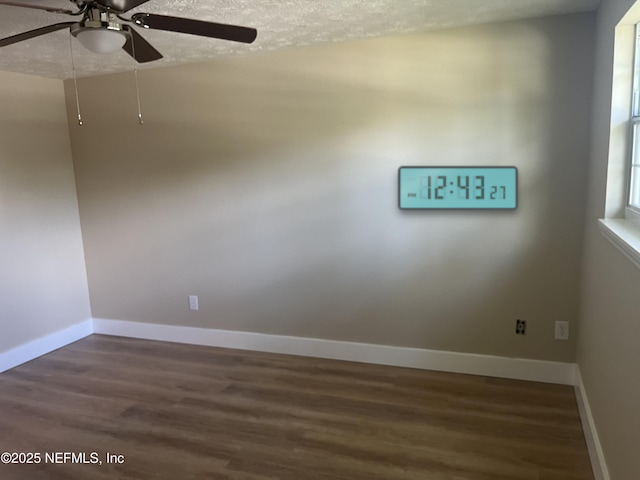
h=12 m=43 s=27
